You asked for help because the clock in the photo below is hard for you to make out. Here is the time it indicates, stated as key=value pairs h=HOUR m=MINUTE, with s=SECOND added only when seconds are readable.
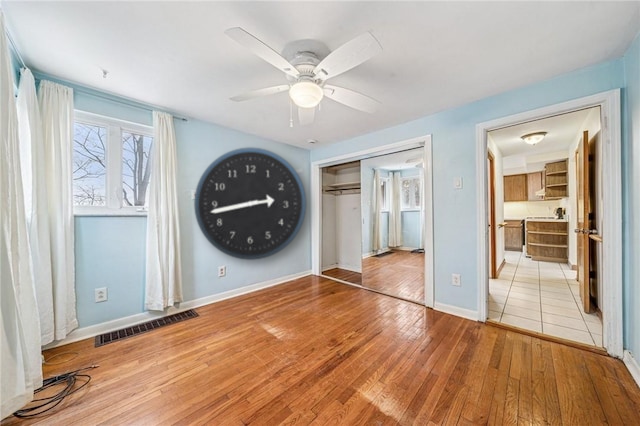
h=2 m=43
